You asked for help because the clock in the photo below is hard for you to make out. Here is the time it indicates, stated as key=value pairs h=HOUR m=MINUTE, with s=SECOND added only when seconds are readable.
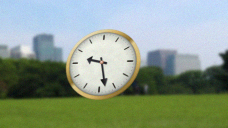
h=9 m=28
